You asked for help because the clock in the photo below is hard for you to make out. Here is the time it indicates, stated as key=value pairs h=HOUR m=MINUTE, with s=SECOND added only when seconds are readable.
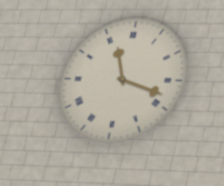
h=11 m=18
